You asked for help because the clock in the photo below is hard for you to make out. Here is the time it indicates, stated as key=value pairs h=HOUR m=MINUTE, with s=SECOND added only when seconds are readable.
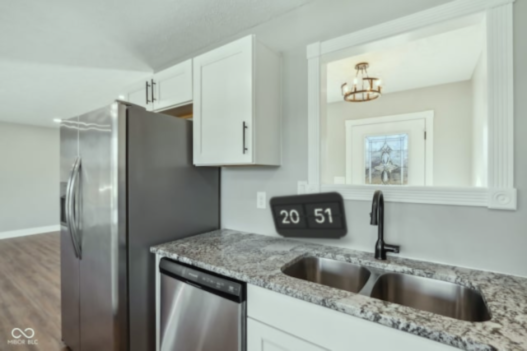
h=20 m=51
